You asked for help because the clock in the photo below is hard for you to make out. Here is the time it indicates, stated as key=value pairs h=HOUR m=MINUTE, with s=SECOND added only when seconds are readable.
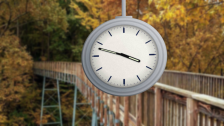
h=3 m=48
